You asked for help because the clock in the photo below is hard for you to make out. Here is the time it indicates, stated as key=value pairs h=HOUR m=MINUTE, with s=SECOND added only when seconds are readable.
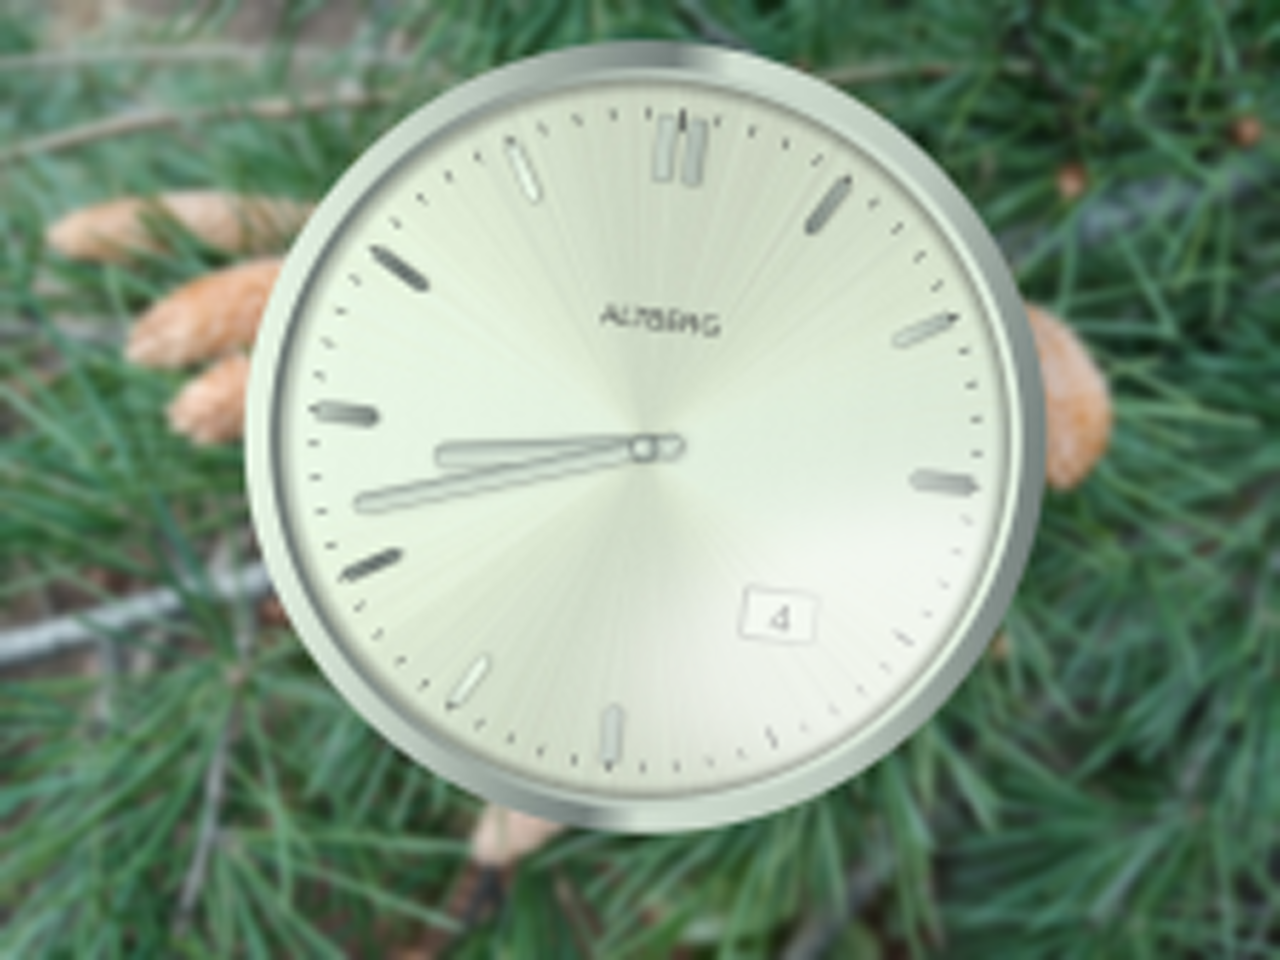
h=8 m=42
